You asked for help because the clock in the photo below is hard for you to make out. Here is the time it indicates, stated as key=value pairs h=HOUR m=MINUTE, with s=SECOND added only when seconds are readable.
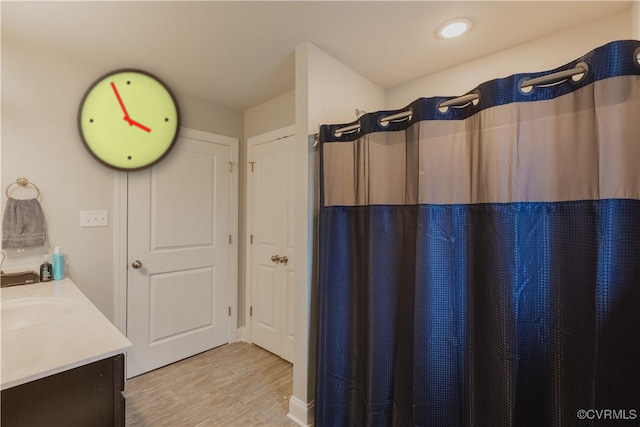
h=3 m=56
